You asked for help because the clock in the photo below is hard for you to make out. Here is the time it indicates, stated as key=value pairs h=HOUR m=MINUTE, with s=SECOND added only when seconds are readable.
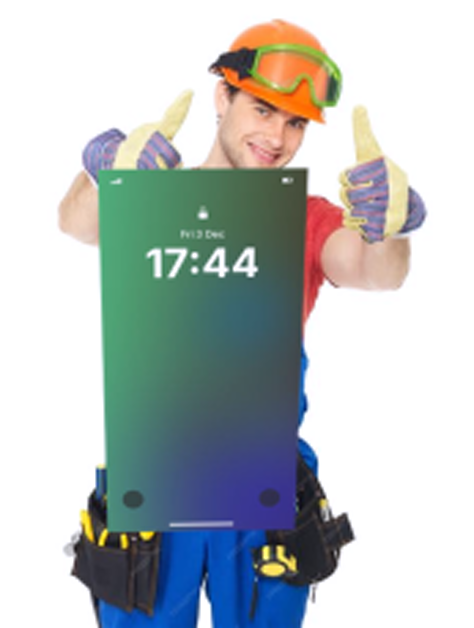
h=17 m=44
